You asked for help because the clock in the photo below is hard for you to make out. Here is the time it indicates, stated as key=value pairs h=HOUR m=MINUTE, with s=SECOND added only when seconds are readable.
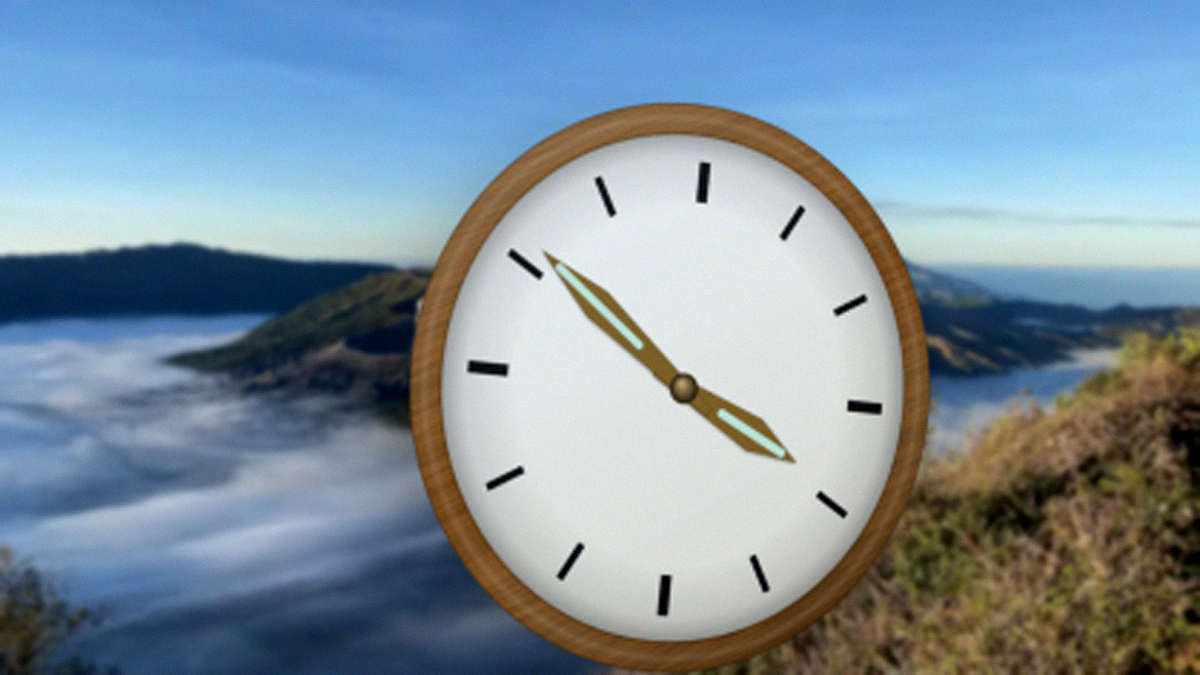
h=3 m=51
